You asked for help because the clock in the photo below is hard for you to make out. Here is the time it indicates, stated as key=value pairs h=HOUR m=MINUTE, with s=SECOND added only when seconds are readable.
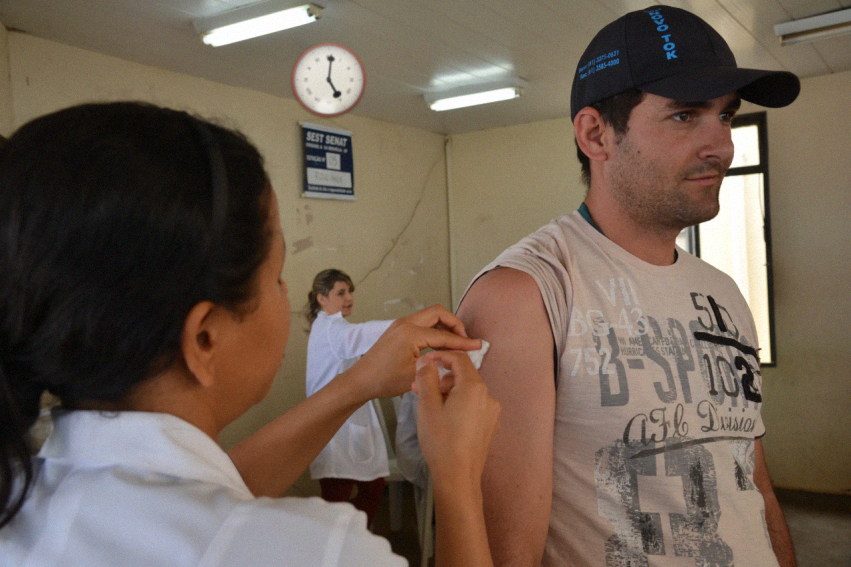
h=5 m=1
